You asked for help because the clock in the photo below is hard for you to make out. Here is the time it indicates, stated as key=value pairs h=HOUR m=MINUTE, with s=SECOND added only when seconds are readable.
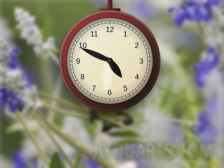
h=4 m=49
